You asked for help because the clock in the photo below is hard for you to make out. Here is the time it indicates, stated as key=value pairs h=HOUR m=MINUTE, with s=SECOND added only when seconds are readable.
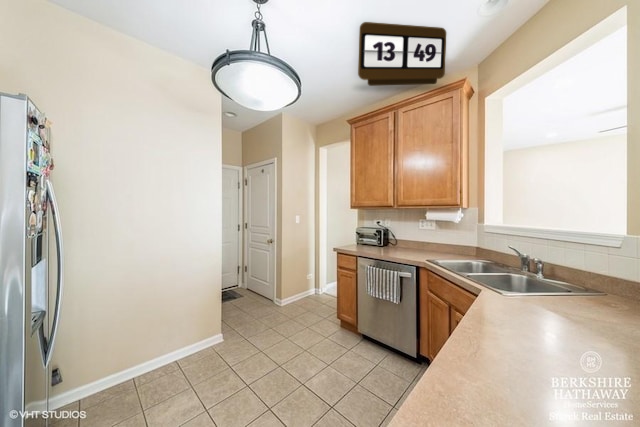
h=13 m=49
